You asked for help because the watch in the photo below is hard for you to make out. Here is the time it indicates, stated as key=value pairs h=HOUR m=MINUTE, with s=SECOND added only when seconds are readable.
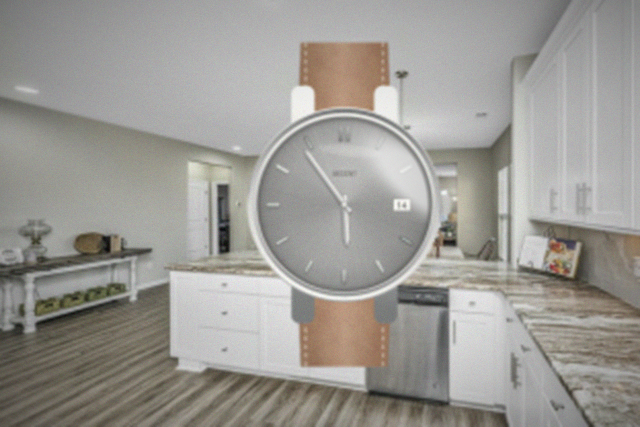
h=5 m=54
